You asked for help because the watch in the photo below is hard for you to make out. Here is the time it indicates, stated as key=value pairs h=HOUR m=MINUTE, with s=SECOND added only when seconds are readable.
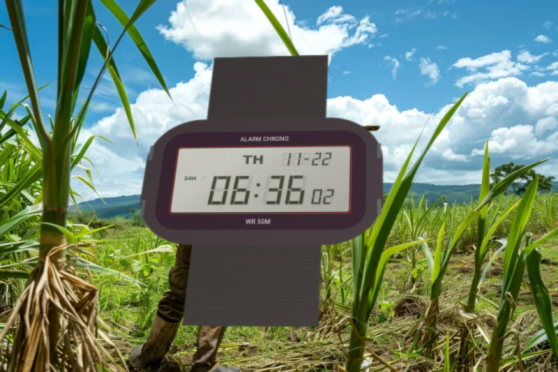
h=6 m=36 s=2
